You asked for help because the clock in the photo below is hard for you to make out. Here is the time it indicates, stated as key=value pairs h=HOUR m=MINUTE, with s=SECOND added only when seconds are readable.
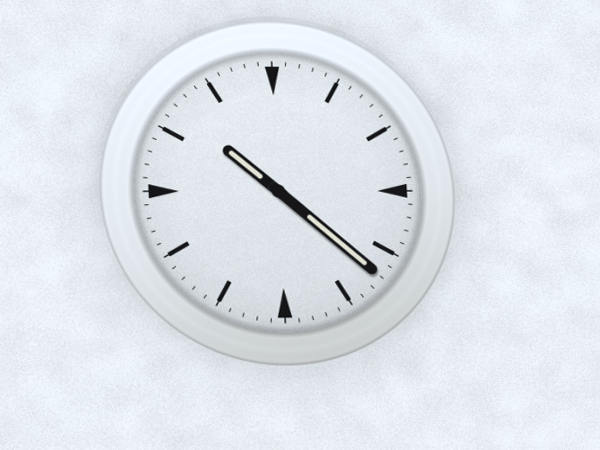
h=10 m=22
